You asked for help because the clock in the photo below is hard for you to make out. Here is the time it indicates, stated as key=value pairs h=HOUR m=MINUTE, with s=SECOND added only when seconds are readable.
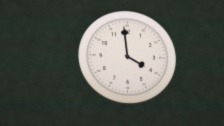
h=3 m=59
